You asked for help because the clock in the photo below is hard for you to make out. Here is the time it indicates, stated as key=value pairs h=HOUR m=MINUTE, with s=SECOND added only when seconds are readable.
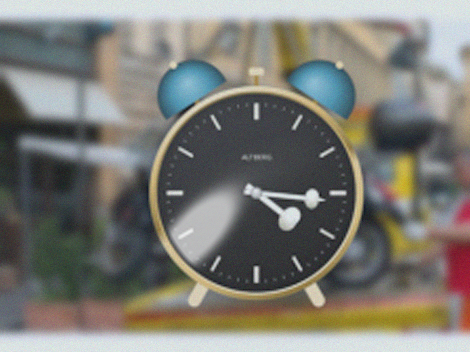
h=4 m=16
